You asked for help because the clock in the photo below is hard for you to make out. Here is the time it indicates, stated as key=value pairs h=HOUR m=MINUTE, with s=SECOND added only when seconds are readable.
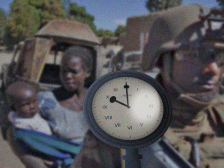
h=10 m=0
